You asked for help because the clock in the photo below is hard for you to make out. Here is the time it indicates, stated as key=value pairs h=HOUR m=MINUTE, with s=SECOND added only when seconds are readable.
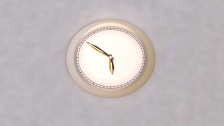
h=5 m=51
